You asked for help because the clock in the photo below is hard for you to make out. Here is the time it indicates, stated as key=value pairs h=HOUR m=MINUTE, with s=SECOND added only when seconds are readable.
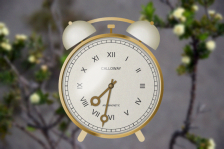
h=7 m=32
